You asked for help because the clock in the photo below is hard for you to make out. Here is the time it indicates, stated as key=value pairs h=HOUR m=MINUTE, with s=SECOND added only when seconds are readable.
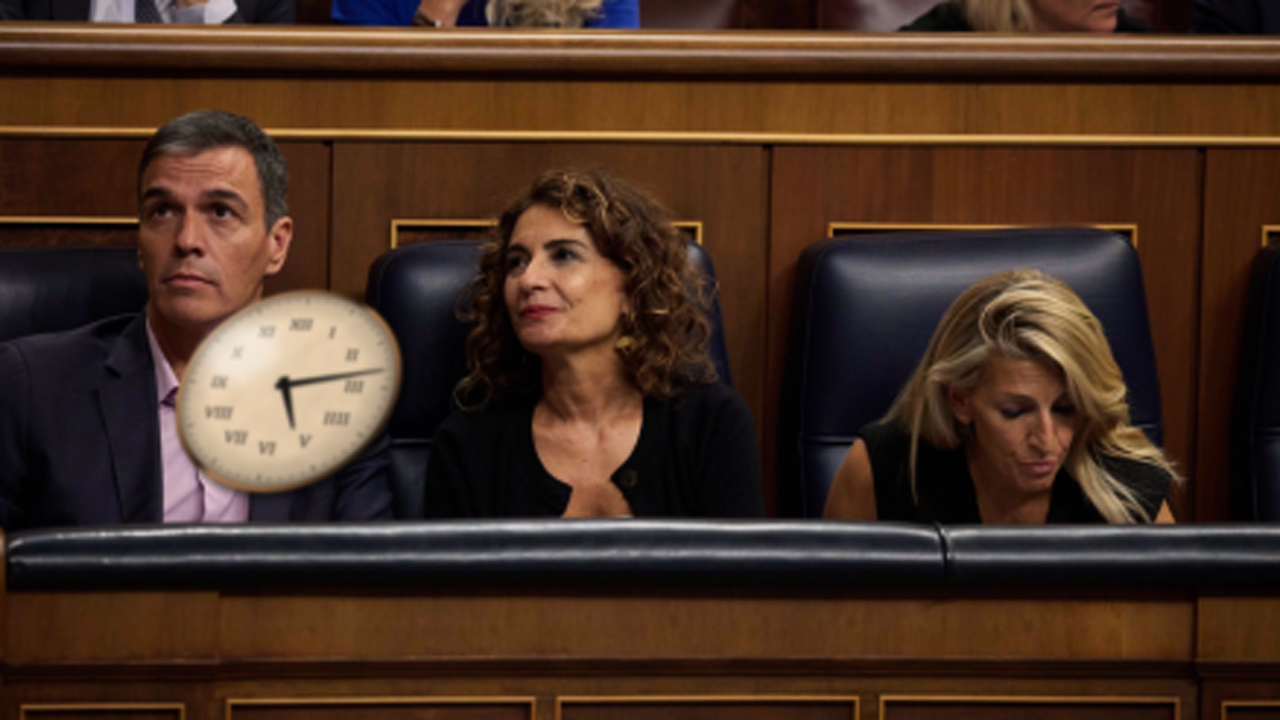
h=5 m=13
